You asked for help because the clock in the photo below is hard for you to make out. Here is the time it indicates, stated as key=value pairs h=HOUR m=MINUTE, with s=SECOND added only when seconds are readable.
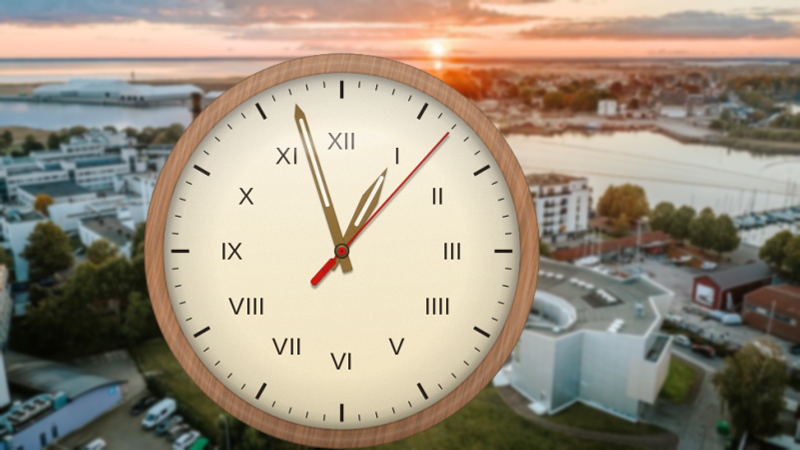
h=12 m=57 s=7
